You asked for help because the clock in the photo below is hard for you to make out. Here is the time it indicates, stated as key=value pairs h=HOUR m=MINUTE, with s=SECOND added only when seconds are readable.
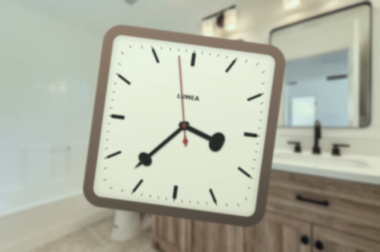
h=3 m=36 s=58
